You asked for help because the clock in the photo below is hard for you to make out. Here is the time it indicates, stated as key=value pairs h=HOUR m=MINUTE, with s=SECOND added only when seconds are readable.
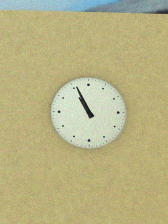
h=10 m=56
